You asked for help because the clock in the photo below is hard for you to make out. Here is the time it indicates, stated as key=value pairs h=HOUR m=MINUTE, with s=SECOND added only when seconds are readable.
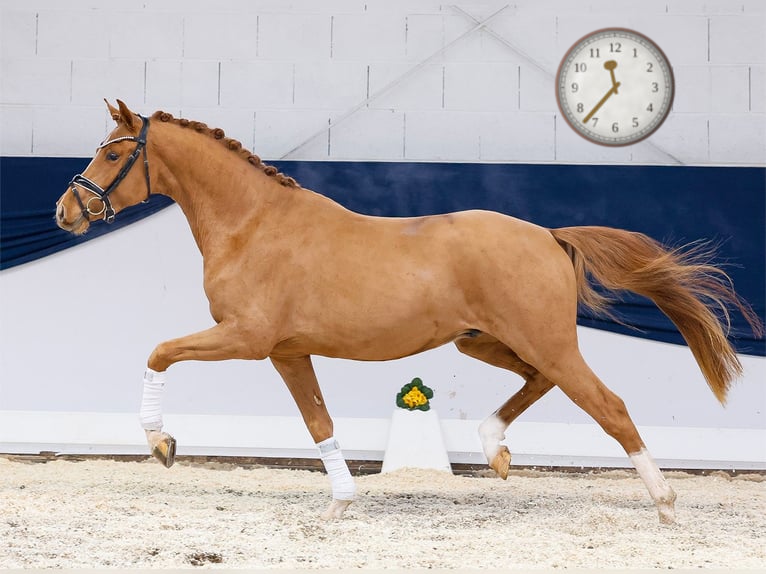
h=11 m=37
